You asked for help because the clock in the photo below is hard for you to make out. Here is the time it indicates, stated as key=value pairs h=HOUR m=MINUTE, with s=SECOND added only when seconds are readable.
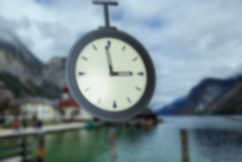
h=2 m=59
